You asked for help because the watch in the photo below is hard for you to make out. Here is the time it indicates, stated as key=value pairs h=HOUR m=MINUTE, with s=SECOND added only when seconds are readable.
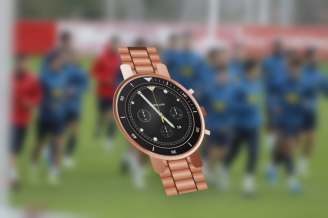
h=4 m=55
